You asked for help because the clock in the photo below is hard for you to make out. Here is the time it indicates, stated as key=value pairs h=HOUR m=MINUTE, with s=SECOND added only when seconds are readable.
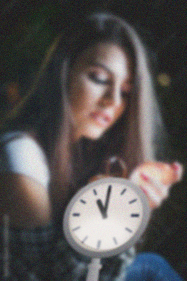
h=11 m=0
